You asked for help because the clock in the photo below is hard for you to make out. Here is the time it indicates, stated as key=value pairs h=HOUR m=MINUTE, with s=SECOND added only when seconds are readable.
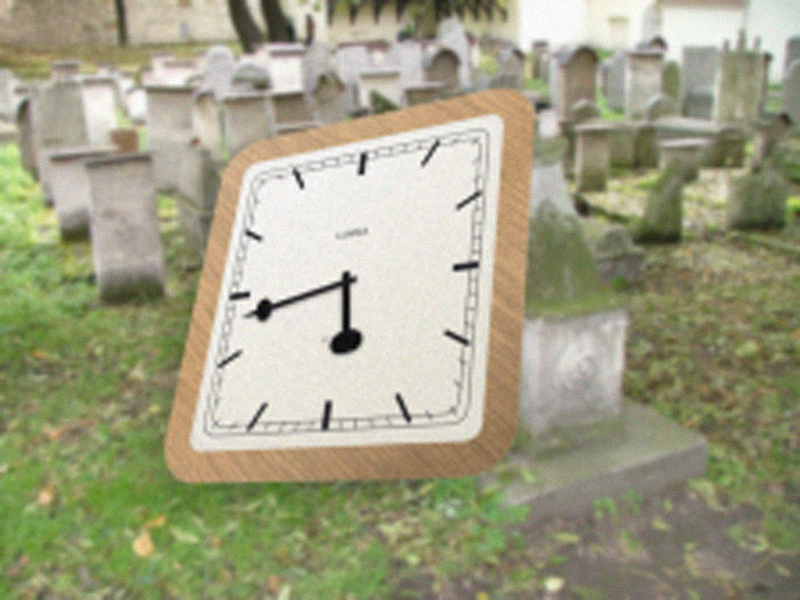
h=5 m=43
